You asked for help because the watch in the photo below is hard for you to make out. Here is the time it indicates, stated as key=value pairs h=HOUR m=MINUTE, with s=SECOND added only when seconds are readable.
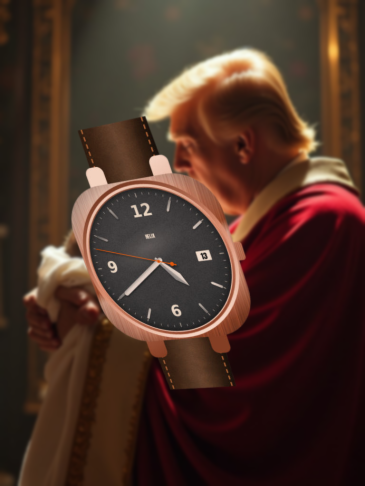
h=4 m=39 s=48
